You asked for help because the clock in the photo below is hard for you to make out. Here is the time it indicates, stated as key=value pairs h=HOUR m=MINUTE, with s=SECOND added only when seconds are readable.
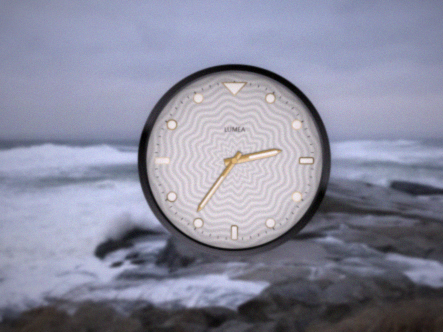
h=2 m=36
